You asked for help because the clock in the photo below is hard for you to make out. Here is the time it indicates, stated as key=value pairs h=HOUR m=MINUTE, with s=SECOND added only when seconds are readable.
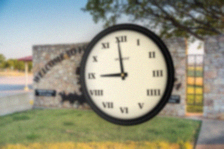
h=8 m=59
